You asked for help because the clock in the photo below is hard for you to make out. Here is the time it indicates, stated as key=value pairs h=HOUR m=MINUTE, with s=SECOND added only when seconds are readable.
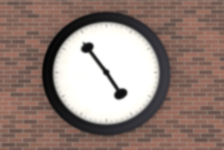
h=4 m=54
